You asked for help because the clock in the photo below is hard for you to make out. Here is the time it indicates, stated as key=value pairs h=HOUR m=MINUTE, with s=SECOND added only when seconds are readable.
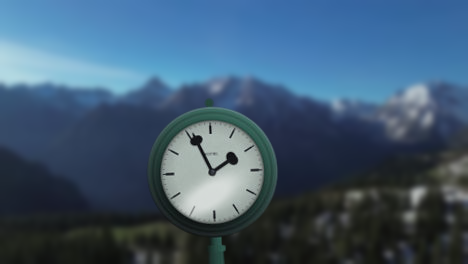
h=1 m=56
